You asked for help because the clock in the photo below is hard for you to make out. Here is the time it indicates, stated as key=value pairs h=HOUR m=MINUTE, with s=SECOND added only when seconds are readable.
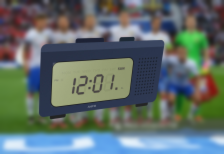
h=12 m=1
